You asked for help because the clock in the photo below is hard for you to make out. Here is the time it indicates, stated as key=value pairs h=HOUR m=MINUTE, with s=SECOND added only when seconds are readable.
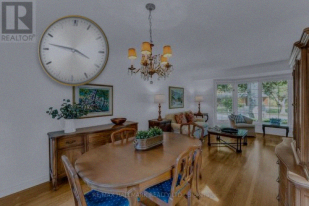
h=3 m=47
